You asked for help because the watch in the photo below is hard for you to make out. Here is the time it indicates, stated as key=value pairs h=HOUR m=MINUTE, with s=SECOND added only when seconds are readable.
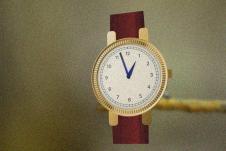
h=12 m=57
